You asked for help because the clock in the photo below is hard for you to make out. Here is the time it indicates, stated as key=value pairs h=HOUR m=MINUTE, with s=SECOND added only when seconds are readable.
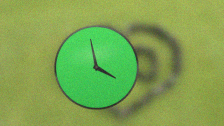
h=3 m=58
